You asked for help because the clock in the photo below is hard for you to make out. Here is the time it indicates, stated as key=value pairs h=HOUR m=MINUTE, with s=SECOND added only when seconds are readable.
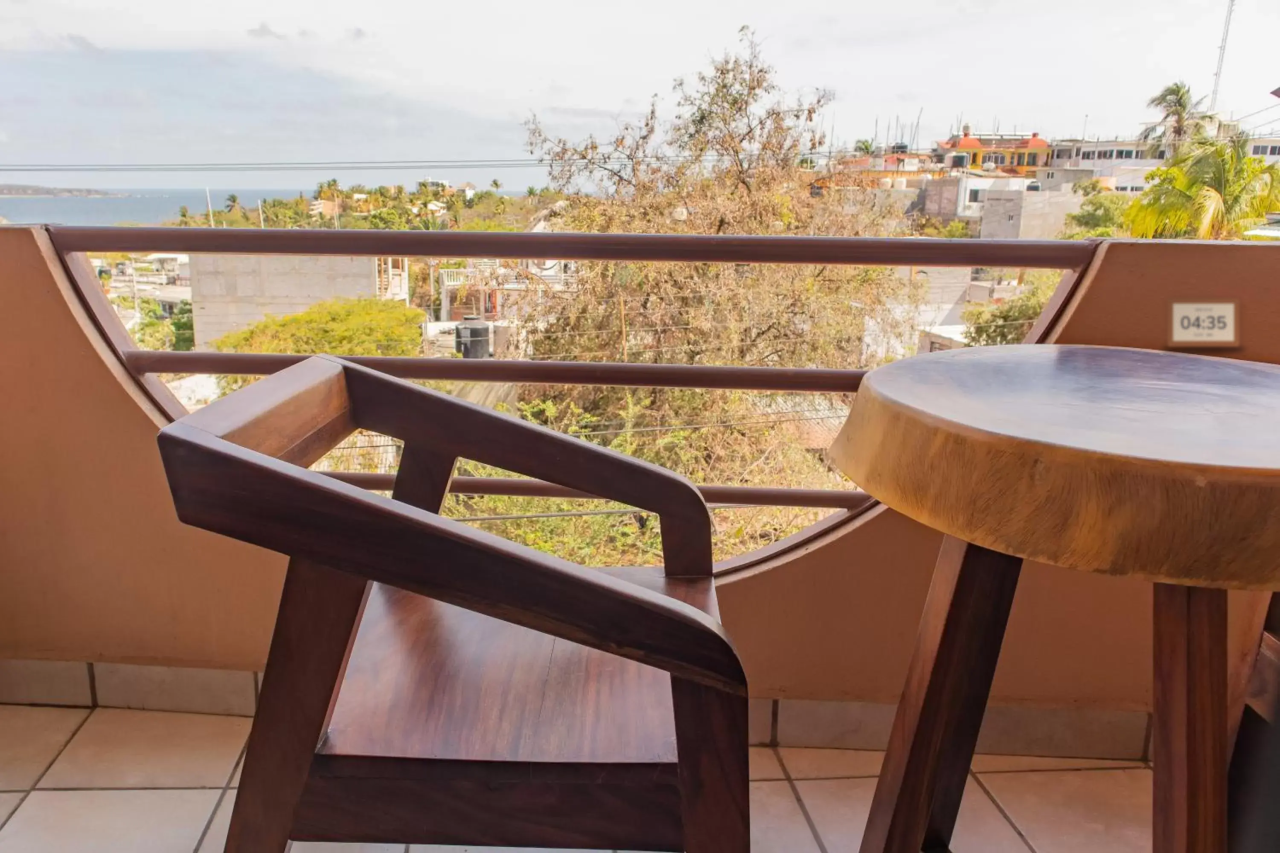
h=4 m=35
